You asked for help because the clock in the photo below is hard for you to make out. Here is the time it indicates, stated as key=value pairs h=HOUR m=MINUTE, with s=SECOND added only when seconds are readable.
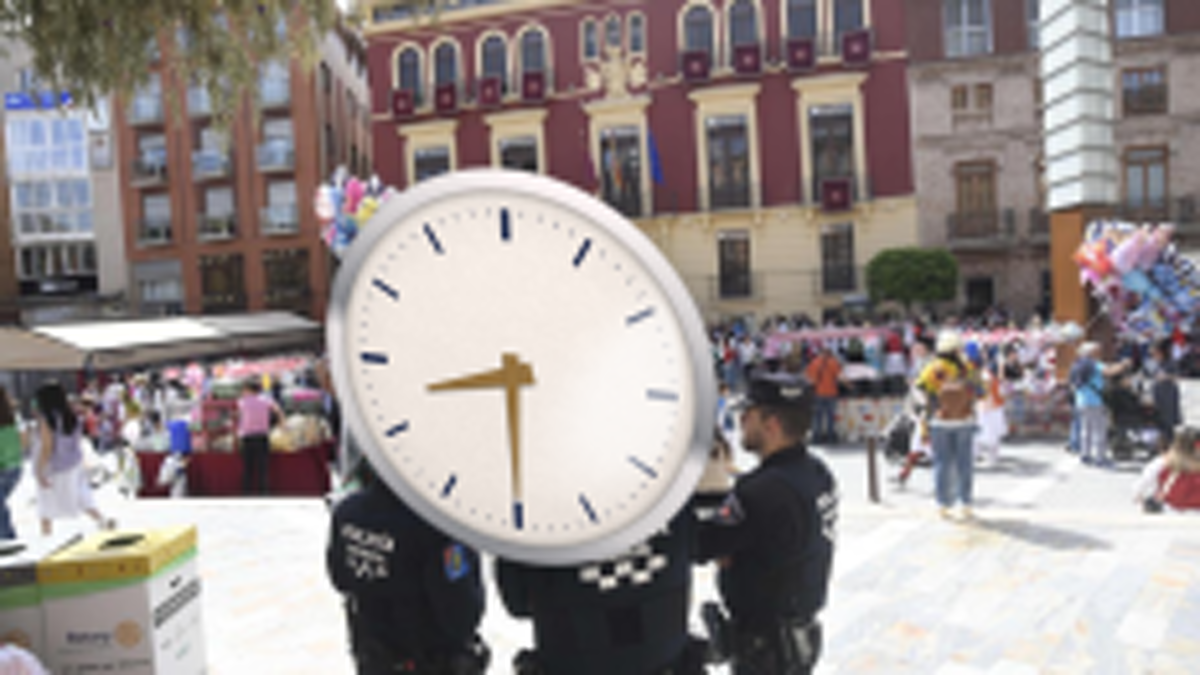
h=8 m=30
